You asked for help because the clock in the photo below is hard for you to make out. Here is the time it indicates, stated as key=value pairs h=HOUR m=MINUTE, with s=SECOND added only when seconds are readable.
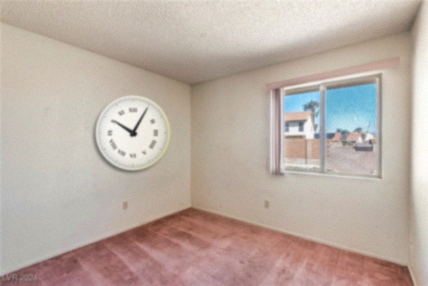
h=10 m=5
